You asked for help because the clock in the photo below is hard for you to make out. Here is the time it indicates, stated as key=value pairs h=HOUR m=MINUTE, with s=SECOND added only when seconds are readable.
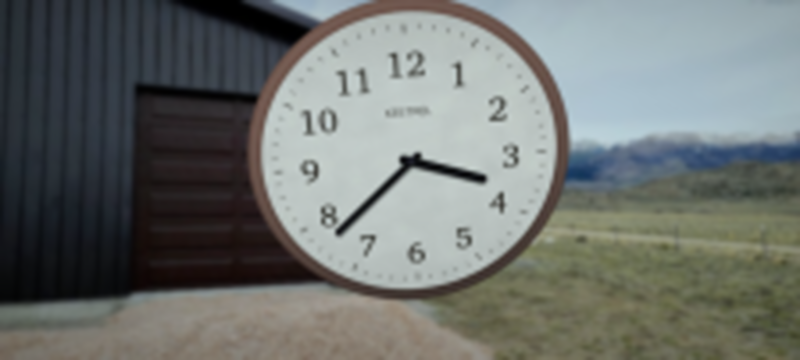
h=3 m=38
